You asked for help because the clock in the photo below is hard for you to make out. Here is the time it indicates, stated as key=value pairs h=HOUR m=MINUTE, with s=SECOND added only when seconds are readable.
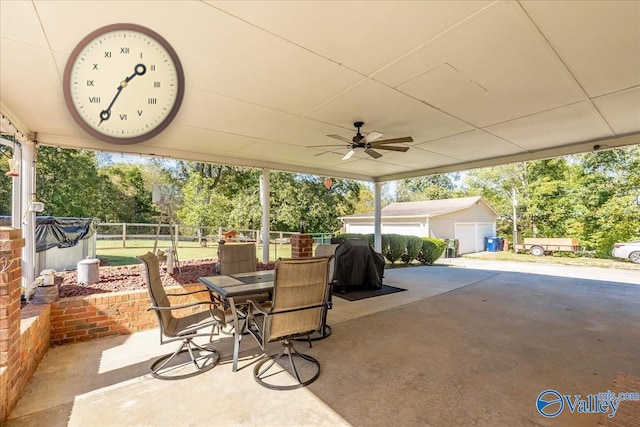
h=1 m=35
